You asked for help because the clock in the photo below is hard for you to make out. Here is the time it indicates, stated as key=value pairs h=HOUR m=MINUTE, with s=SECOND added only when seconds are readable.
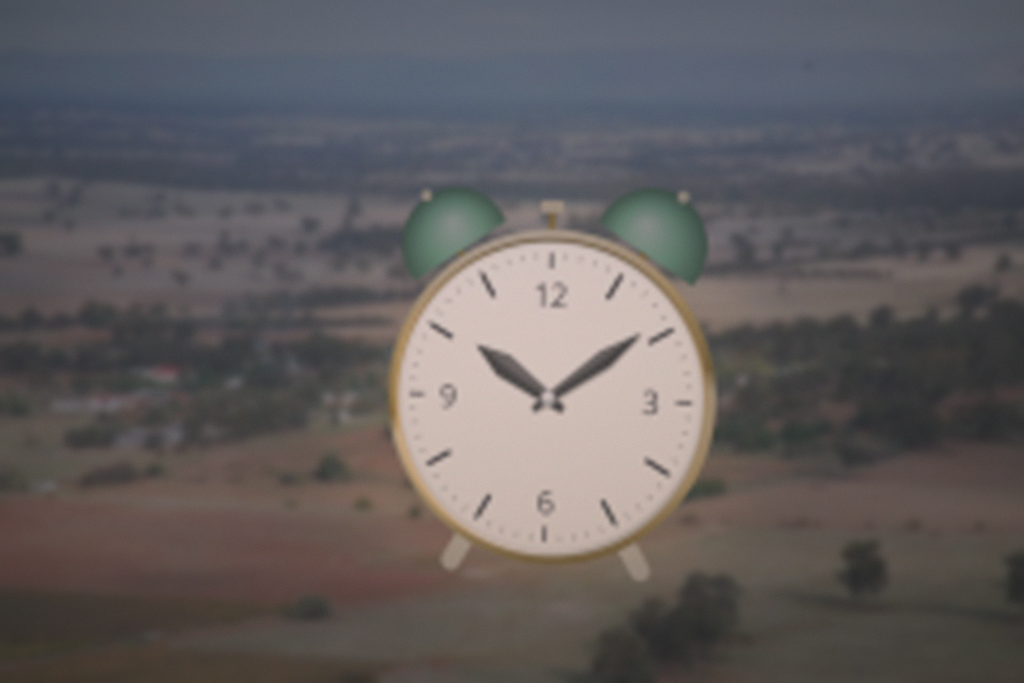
h=10 m=9
